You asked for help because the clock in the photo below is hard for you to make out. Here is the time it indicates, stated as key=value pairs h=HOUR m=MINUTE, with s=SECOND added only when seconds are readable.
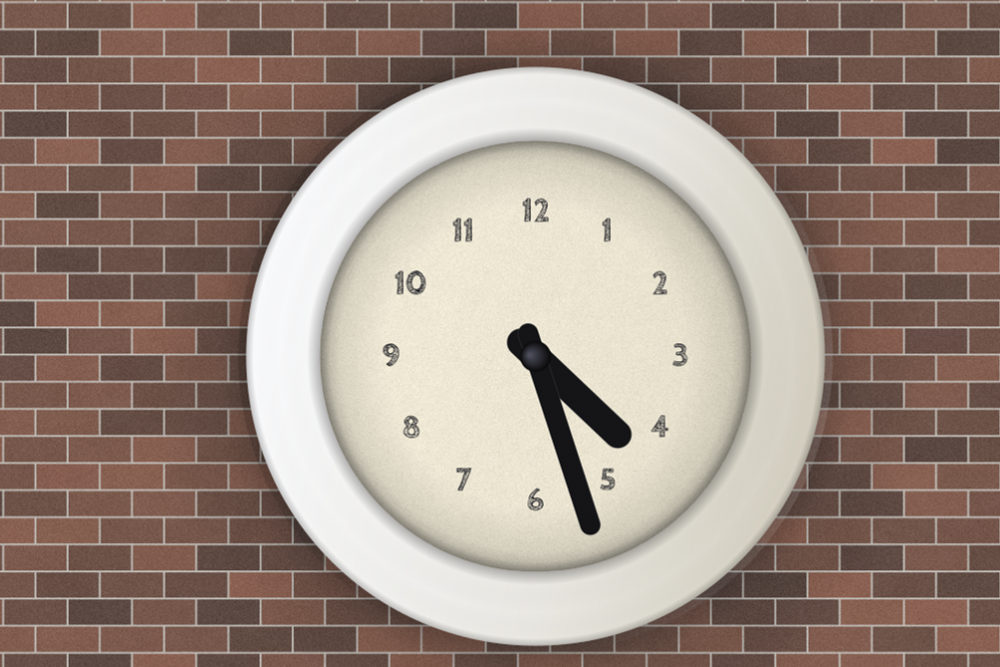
h=4 m=27
